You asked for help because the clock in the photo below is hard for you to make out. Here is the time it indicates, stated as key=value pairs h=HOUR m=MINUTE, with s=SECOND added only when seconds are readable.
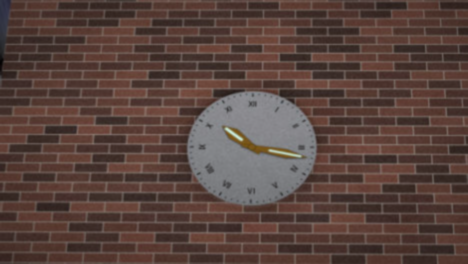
h=10 m=17
